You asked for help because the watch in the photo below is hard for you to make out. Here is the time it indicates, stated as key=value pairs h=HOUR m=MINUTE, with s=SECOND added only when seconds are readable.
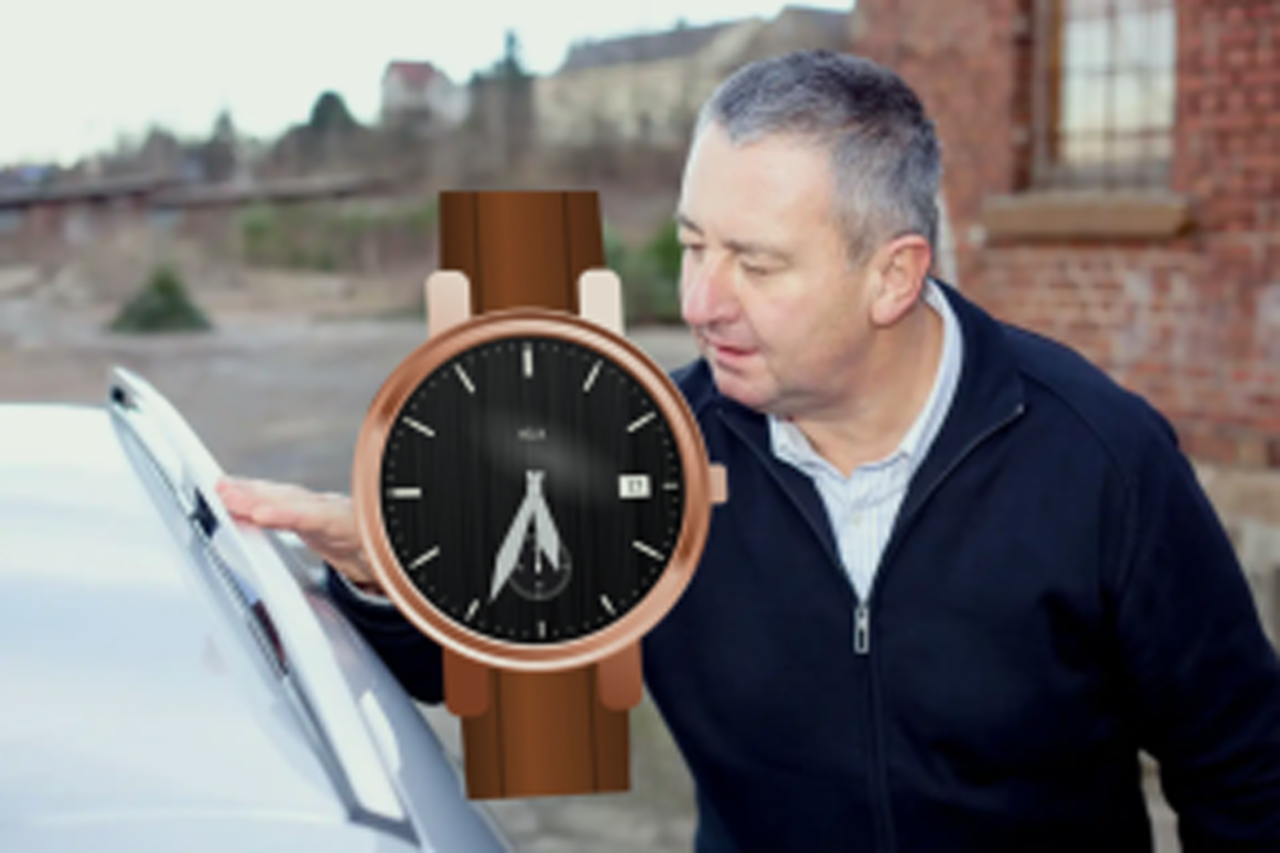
h=5 m=34
